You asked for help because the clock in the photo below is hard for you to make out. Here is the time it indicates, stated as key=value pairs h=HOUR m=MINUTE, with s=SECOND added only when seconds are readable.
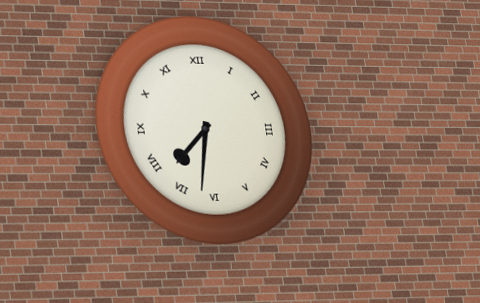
h=7 m=32
